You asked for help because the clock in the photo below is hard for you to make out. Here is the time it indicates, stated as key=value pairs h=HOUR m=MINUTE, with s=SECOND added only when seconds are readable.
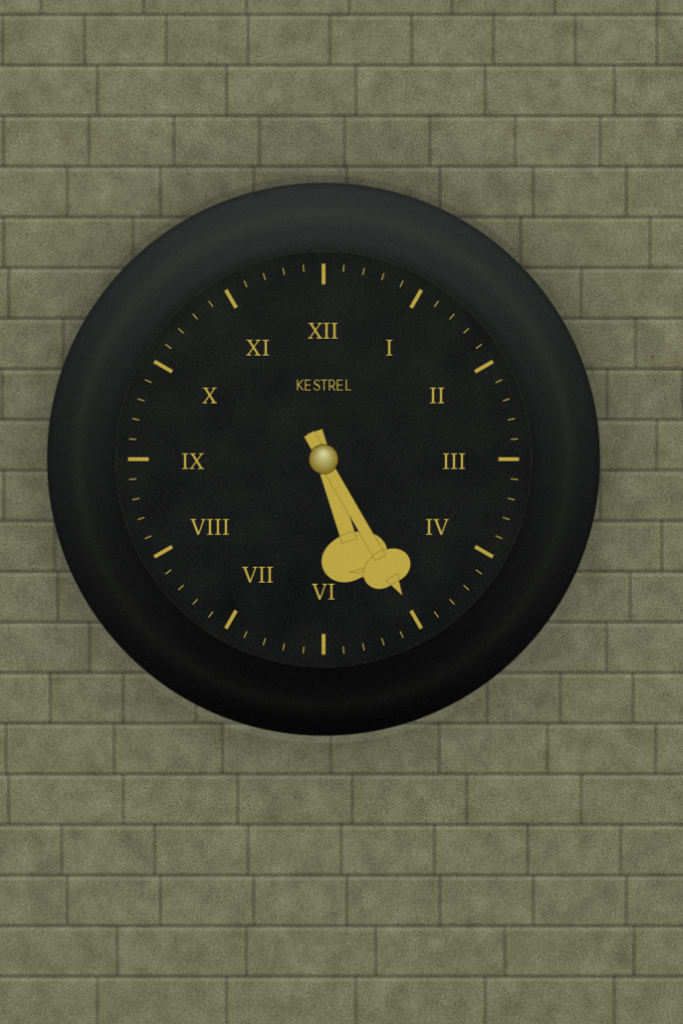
h=5 m=25
